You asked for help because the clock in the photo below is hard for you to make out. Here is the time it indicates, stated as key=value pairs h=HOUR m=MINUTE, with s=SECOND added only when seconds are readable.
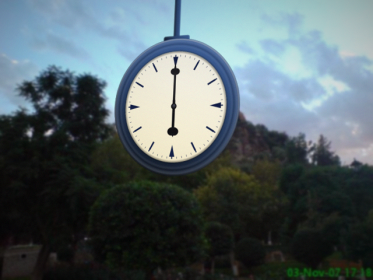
h=6 m=0
